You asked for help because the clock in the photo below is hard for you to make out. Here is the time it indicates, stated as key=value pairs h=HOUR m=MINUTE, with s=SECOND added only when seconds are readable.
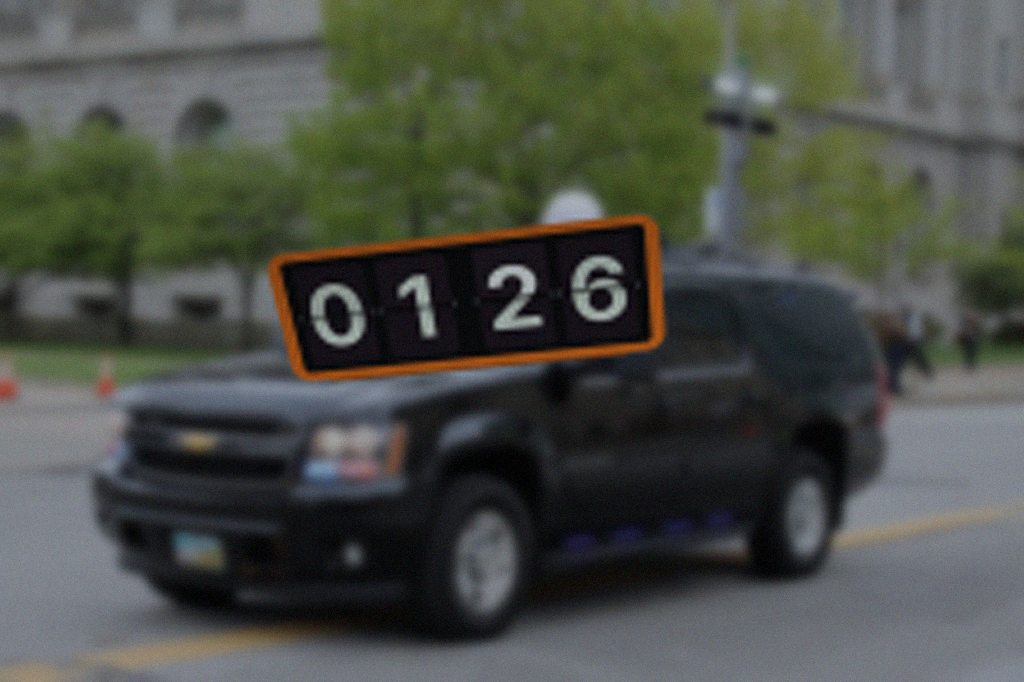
h=1 m=26
